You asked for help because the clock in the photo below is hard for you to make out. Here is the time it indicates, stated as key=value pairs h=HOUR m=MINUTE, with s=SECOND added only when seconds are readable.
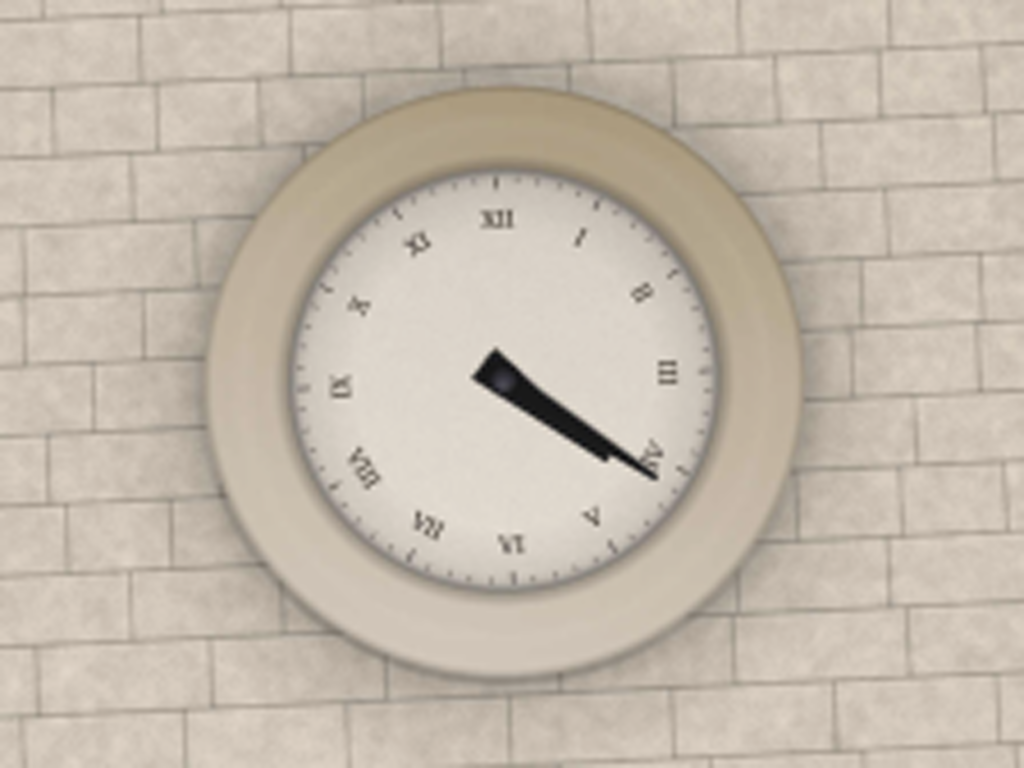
h=4 m=21
